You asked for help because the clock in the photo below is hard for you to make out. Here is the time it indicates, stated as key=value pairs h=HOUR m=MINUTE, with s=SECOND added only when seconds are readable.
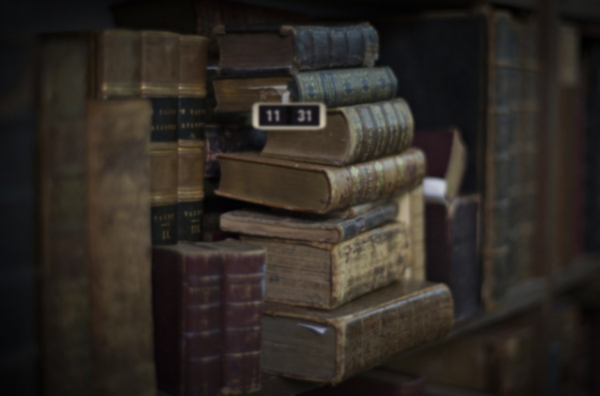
h=11 m=31
